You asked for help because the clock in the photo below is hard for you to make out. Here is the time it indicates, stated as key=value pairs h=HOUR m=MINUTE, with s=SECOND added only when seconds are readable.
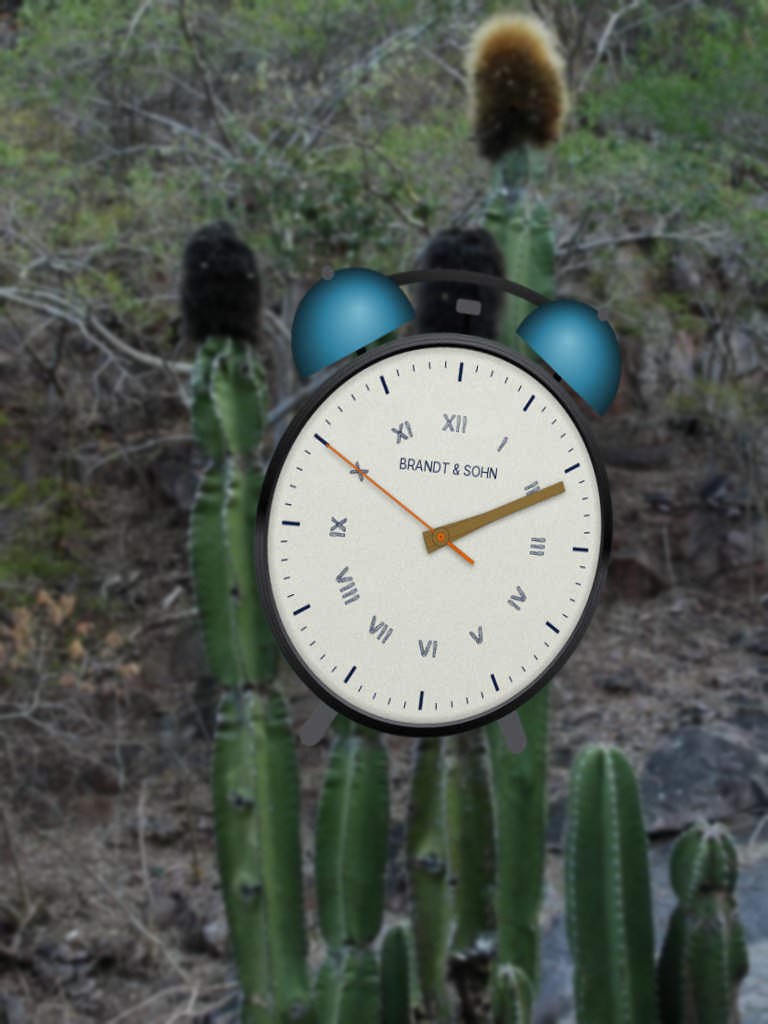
h=2 m=10 s=50
